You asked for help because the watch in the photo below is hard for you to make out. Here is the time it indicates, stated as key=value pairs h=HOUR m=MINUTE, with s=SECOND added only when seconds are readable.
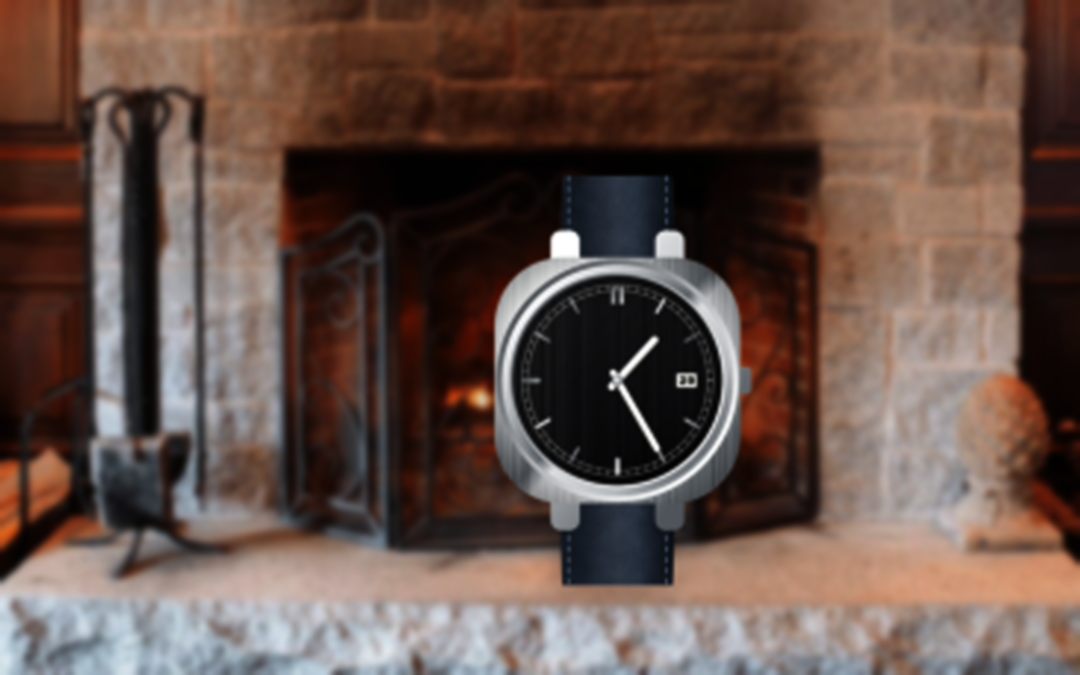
h=1 m=25
